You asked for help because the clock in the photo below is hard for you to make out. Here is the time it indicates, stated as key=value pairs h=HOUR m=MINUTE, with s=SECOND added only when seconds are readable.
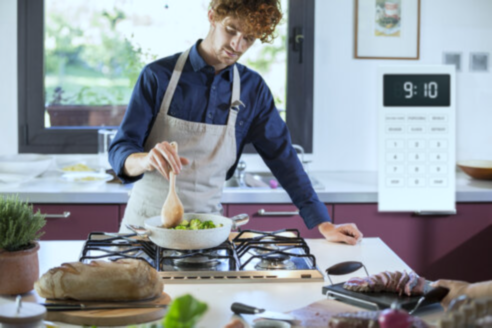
h=9 m=10
